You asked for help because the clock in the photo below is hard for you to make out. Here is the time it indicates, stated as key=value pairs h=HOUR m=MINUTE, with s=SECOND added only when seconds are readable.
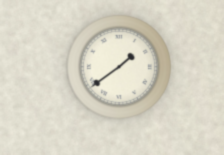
h=1 m=39
